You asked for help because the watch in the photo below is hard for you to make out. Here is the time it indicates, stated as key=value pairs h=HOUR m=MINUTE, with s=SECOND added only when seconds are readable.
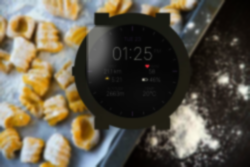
h=1 m=25
